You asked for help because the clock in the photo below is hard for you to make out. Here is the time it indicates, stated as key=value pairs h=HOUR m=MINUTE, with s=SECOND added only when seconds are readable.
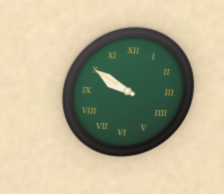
h=9 m=50
